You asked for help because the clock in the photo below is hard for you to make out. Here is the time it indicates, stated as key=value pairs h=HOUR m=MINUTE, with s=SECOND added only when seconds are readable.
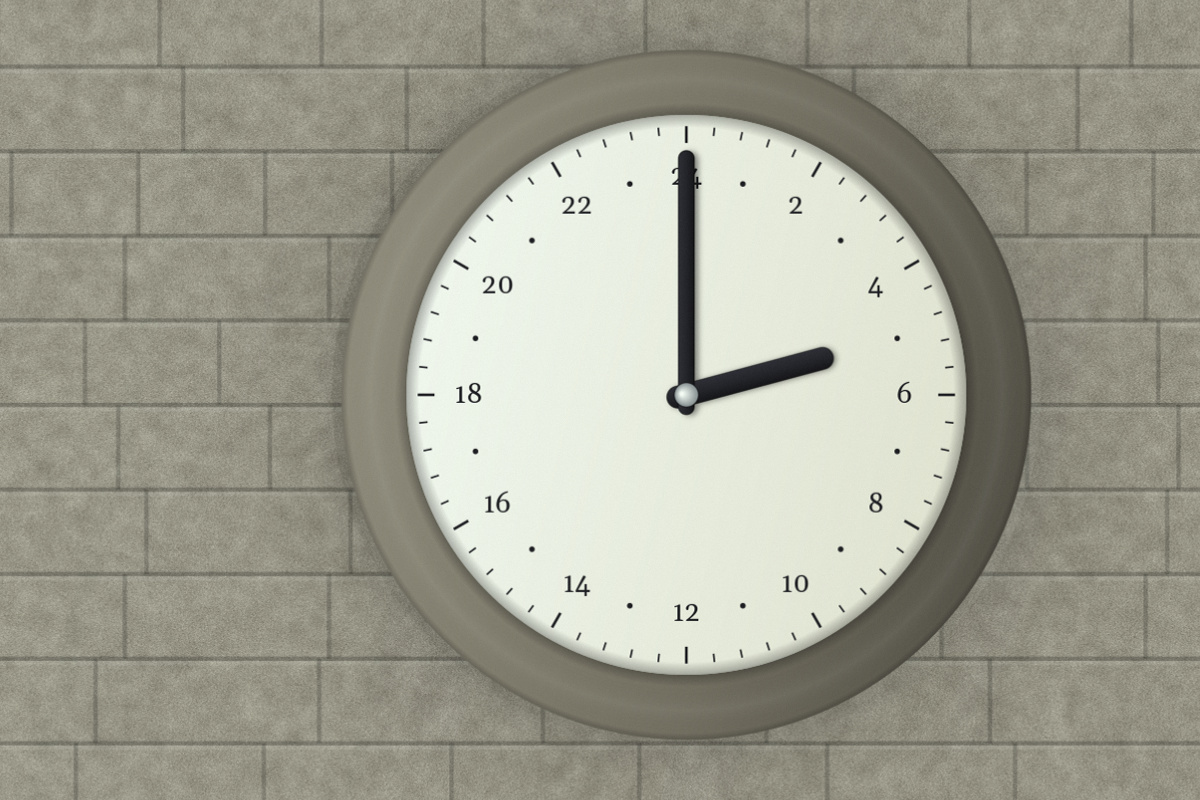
h=5 m=0
